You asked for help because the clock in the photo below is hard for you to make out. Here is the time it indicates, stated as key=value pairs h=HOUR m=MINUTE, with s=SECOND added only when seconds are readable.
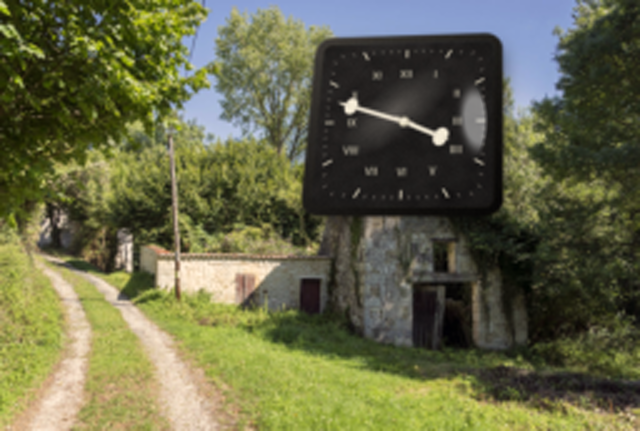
h=3 m=48
